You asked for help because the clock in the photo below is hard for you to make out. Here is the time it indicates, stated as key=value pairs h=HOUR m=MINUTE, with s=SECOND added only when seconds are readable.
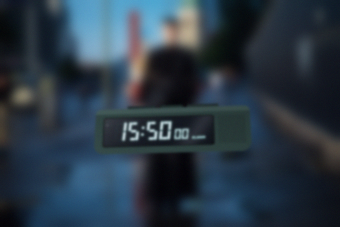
h=15 m=50
